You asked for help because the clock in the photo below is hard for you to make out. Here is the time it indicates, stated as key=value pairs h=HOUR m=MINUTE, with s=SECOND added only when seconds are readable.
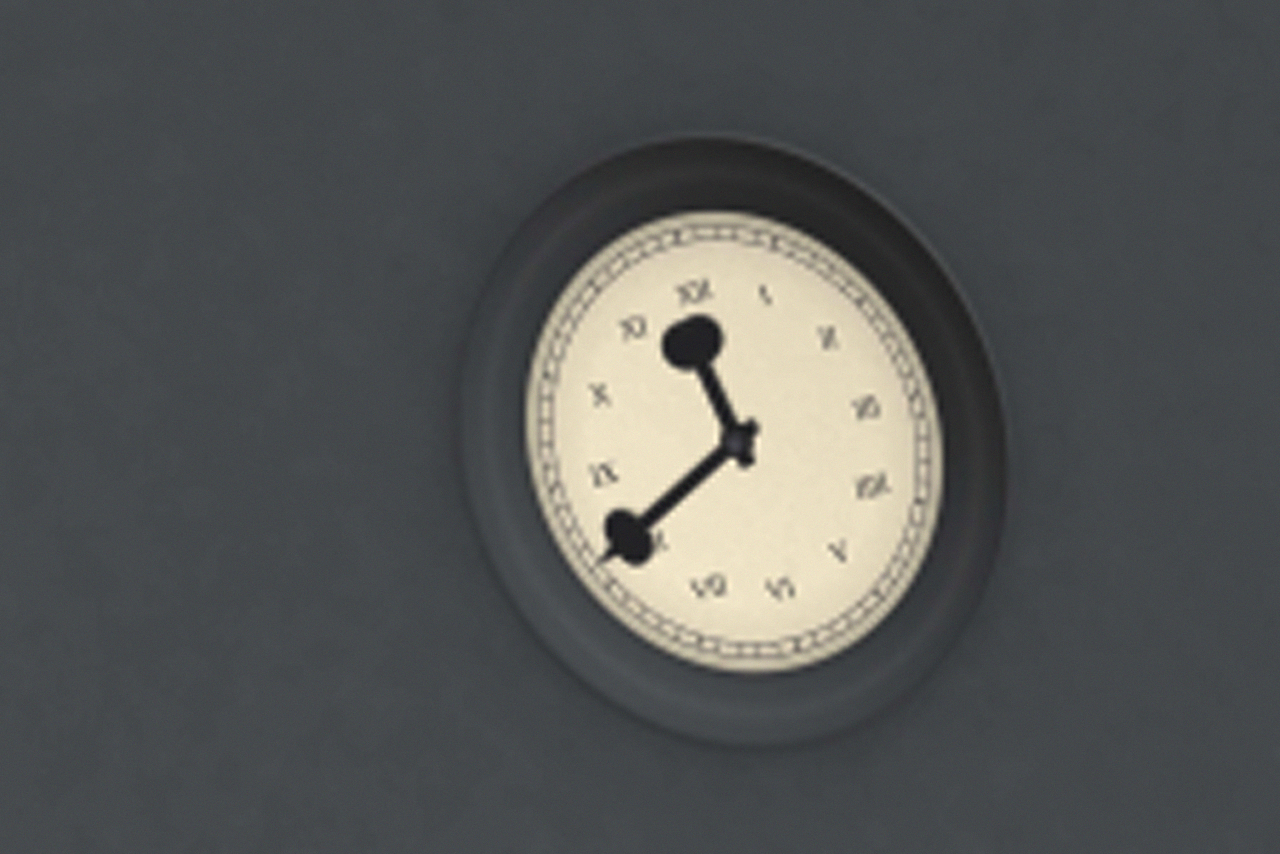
h=11 m=41
